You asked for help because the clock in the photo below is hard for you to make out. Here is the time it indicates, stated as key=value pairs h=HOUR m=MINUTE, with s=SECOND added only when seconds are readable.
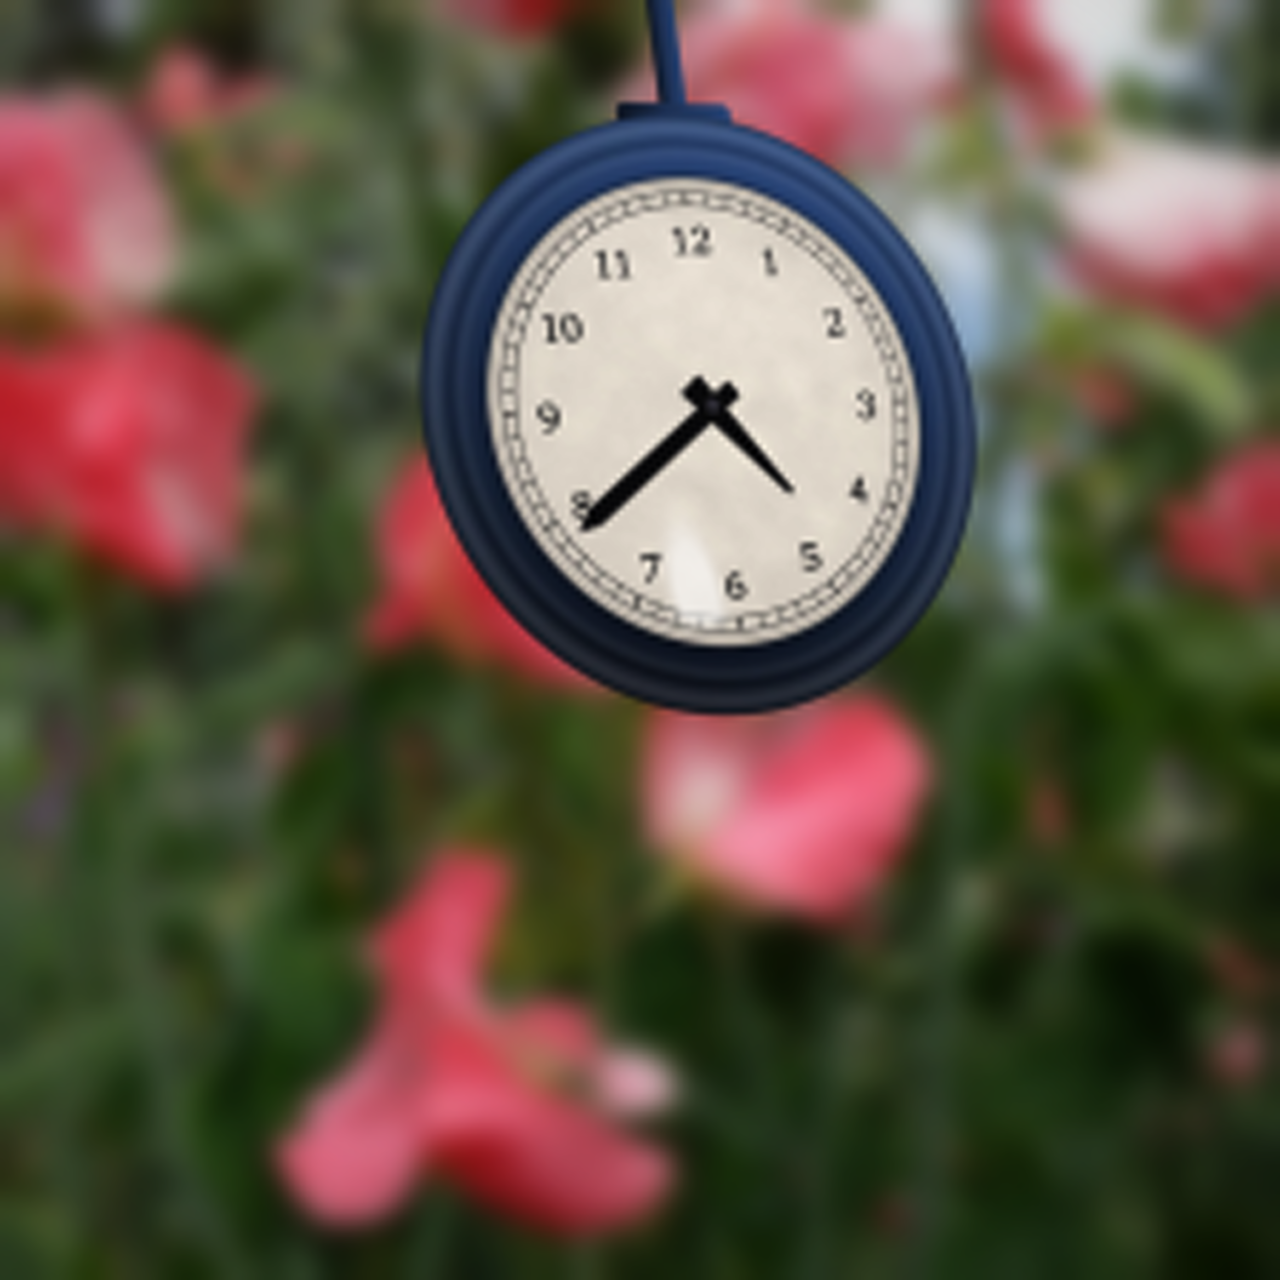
h=4 m=39
